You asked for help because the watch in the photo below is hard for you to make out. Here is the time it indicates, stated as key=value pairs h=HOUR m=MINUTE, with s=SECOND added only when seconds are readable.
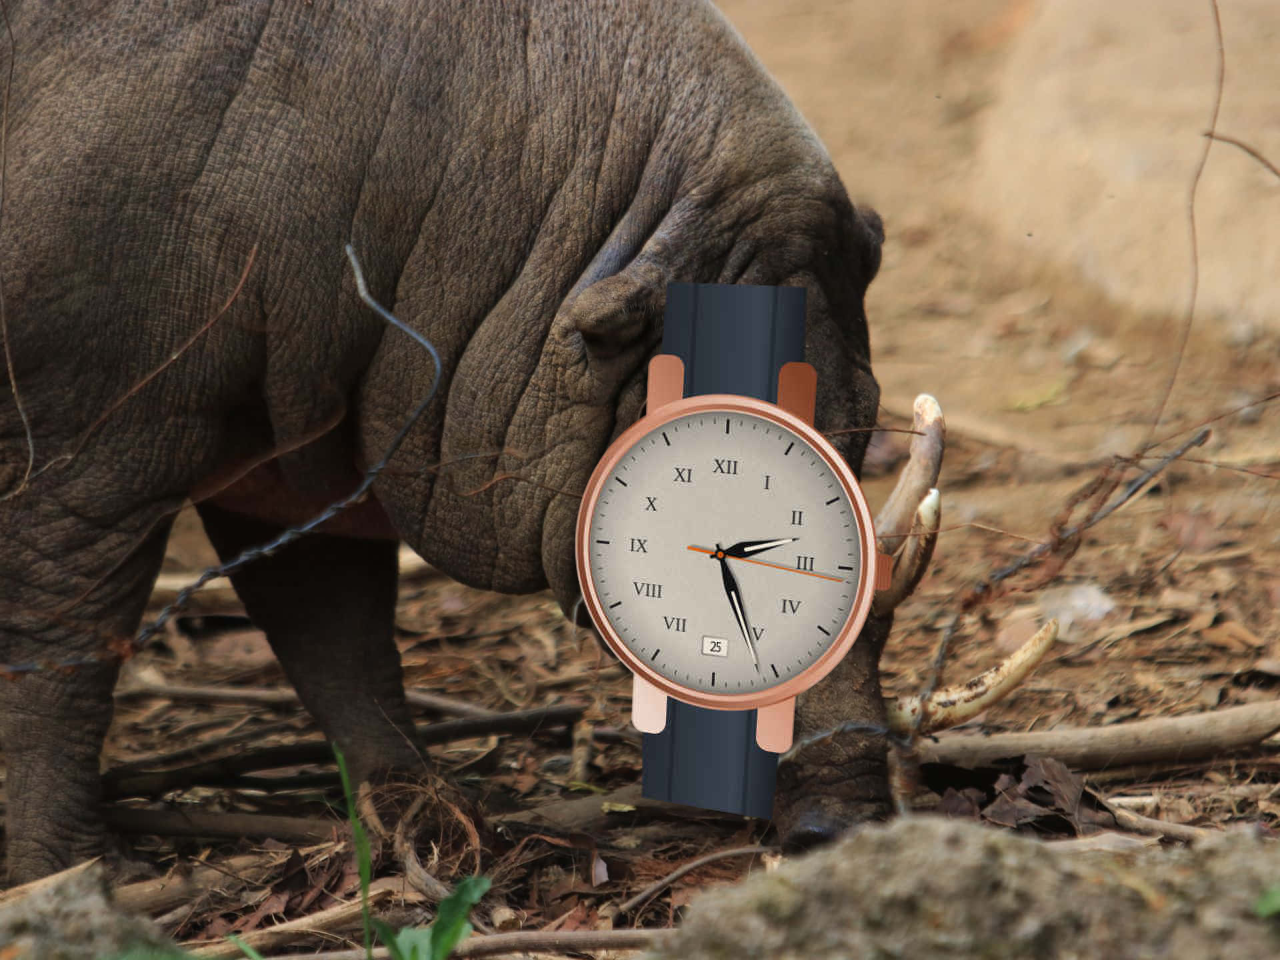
h=2 m=26 s=16
